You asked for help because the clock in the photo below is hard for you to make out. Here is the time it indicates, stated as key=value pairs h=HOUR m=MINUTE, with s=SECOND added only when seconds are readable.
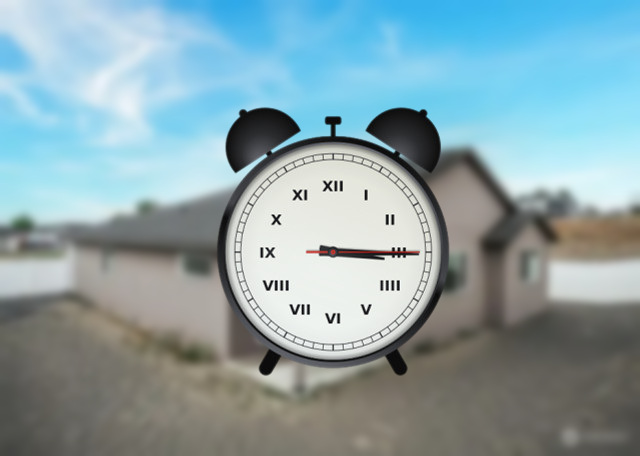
h=3 m=15 s=15
